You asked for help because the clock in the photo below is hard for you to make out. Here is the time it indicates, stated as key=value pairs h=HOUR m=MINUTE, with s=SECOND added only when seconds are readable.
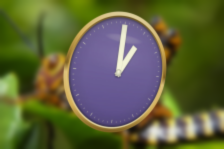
h=1 m=0
